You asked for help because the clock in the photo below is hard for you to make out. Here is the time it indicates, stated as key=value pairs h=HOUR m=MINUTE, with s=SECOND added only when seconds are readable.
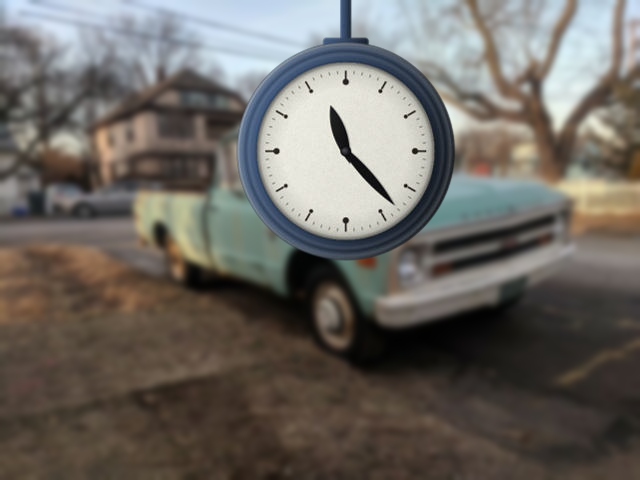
h=11 m=23
